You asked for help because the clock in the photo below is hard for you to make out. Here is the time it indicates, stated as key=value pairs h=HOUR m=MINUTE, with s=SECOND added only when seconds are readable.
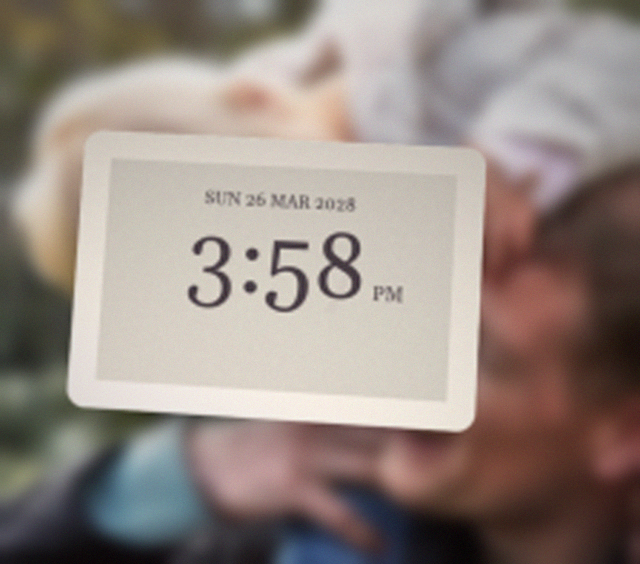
h=3 m=58
